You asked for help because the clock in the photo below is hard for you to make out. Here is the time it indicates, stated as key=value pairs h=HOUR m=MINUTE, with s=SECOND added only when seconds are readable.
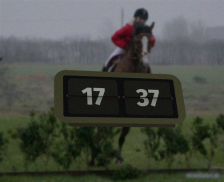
h=17 m=37
